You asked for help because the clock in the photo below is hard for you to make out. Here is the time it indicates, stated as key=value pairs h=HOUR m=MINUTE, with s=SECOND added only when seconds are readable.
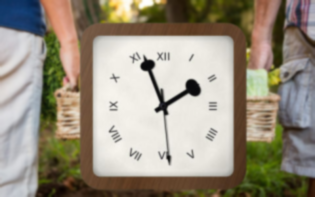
h=1 m=56 s=29
